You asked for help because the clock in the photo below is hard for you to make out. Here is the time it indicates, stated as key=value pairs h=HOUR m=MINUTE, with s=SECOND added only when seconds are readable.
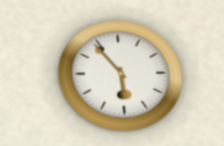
h=5 m=54
